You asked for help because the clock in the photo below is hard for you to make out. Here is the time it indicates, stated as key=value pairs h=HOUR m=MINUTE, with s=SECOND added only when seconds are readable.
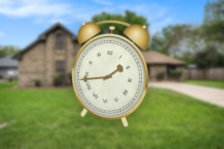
h=1 m=43
